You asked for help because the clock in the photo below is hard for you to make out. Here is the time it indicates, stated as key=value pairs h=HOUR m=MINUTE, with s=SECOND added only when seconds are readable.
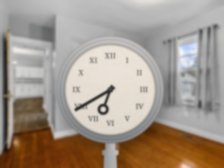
h=6 m=40
